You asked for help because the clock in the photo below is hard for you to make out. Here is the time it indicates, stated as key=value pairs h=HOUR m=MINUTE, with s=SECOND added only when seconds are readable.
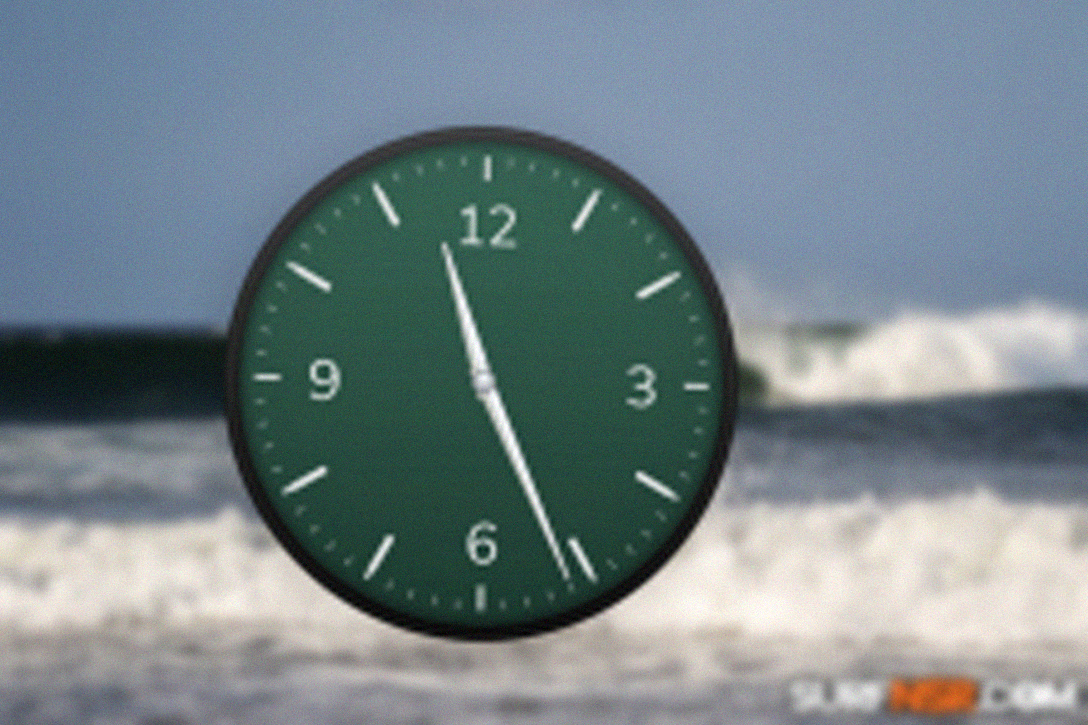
h=11 m=26
